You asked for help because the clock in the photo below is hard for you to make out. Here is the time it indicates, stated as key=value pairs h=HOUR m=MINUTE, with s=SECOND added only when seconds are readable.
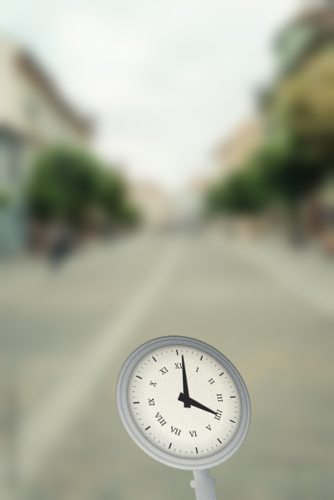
h=4 m=1
